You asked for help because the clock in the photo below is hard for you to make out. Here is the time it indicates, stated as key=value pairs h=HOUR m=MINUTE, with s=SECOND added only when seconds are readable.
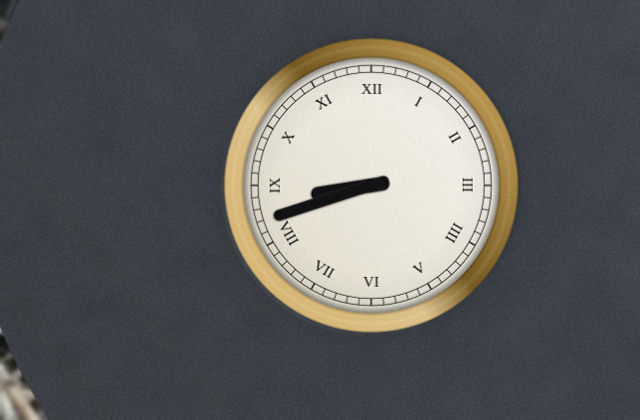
h=8 m=42
